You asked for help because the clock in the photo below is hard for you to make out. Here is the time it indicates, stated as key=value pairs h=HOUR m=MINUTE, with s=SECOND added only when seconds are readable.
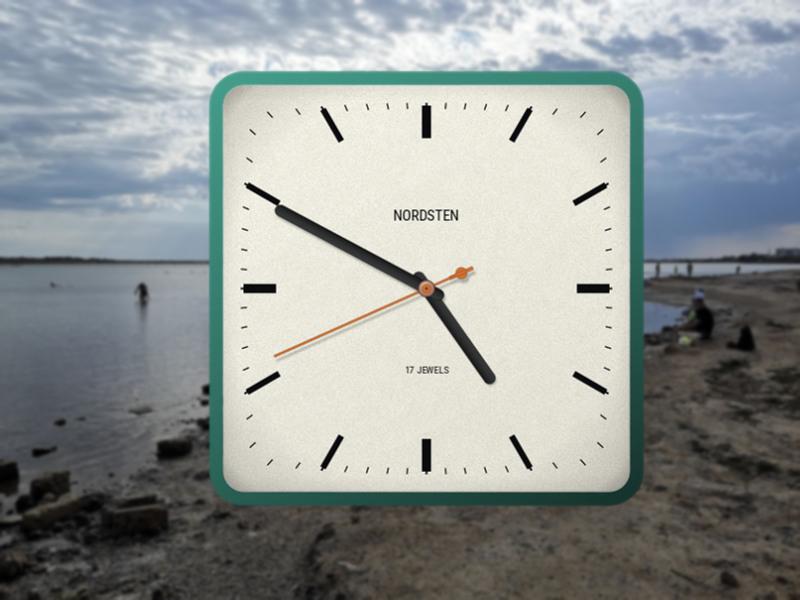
h=4 m=49 s=41
